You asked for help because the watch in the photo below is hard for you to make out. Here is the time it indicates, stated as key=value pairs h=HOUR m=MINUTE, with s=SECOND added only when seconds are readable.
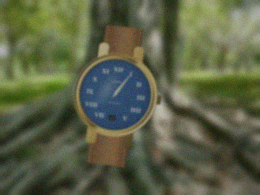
h=1 m=5
